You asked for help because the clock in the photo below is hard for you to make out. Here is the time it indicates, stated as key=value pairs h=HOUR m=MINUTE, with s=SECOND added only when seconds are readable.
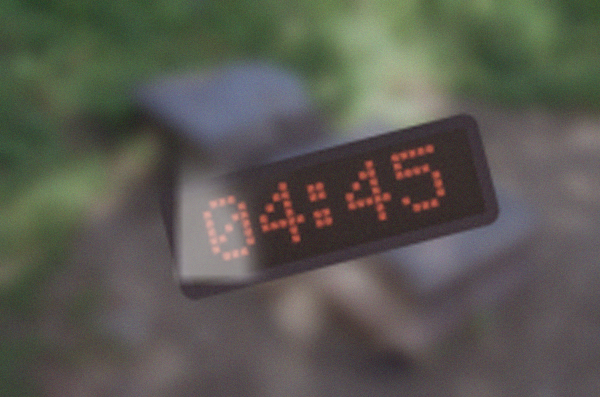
h=4 m=45
